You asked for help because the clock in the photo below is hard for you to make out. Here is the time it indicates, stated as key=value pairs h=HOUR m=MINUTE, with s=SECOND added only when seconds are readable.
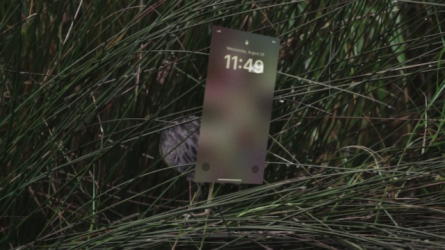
h=11 m=49
